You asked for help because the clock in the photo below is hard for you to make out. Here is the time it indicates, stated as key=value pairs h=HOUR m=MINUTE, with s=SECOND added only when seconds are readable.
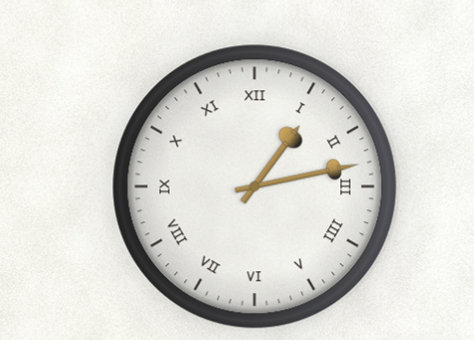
h=1 m=13
